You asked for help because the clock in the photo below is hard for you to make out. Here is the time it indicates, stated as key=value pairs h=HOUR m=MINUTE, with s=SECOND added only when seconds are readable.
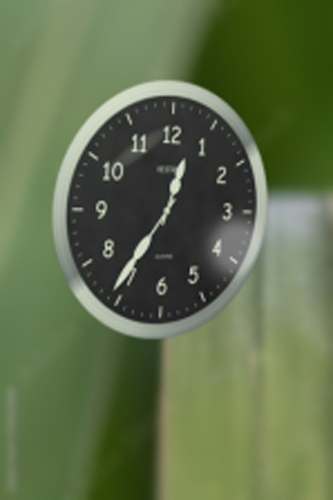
h=12 m=36
